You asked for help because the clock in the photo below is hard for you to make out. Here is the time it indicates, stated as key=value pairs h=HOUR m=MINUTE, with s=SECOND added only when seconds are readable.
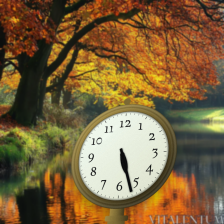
h=5 m=27
